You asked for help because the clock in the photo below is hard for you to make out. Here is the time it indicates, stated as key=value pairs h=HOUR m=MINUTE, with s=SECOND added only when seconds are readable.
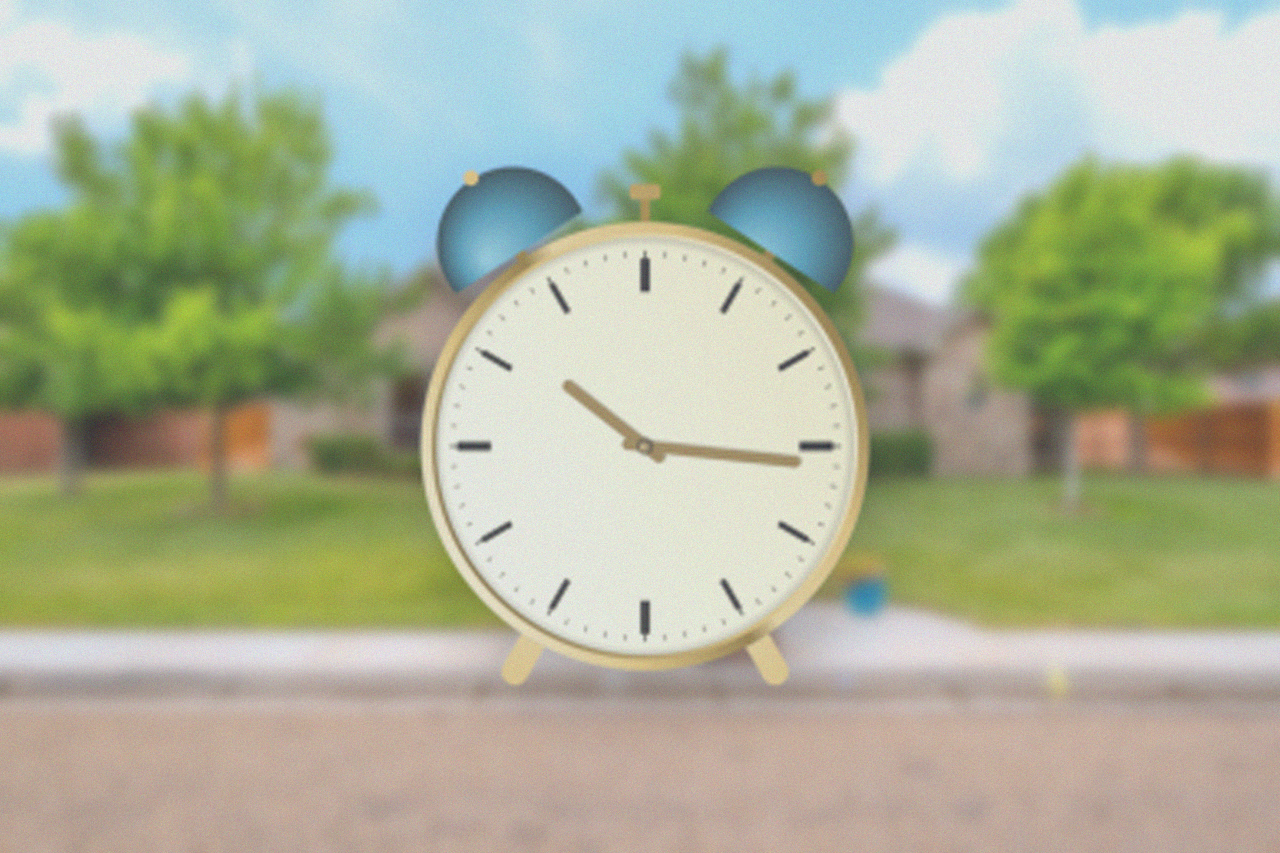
h=10 m=16
